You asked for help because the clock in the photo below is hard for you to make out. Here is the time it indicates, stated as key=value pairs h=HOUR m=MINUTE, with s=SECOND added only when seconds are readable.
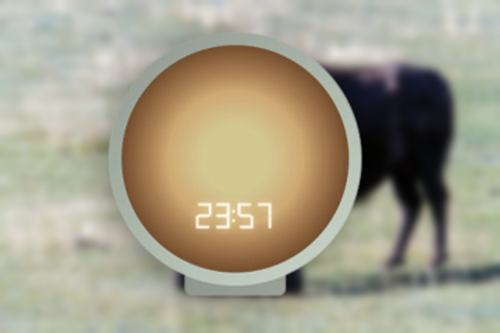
h=23 m=57
